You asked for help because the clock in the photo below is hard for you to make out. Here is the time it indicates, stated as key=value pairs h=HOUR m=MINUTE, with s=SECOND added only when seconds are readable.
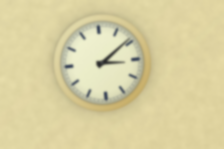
h=3 m=9
